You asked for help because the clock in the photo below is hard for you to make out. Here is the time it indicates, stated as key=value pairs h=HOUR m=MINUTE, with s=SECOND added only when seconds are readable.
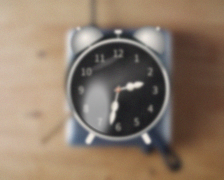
h=2 m=32
